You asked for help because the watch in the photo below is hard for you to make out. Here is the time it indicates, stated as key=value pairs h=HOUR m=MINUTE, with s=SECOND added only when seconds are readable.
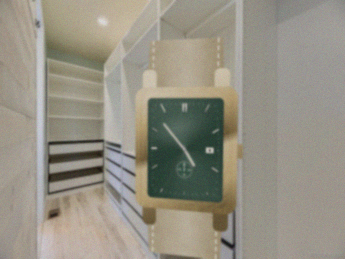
h=4 m=53
